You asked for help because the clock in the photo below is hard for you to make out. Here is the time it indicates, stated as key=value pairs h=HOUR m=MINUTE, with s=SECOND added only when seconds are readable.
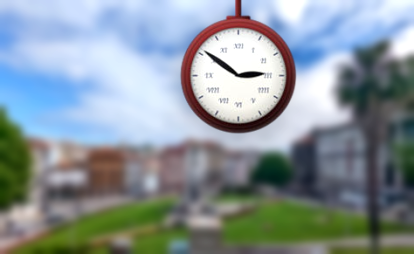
h=2 m=51
